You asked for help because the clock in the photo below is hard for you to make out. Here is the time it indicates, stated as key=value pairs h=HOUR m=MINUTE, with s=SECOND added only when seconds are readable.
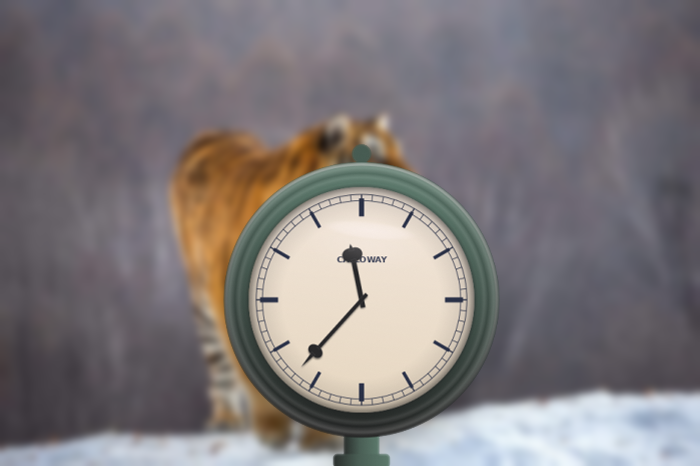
h=11 m=37
